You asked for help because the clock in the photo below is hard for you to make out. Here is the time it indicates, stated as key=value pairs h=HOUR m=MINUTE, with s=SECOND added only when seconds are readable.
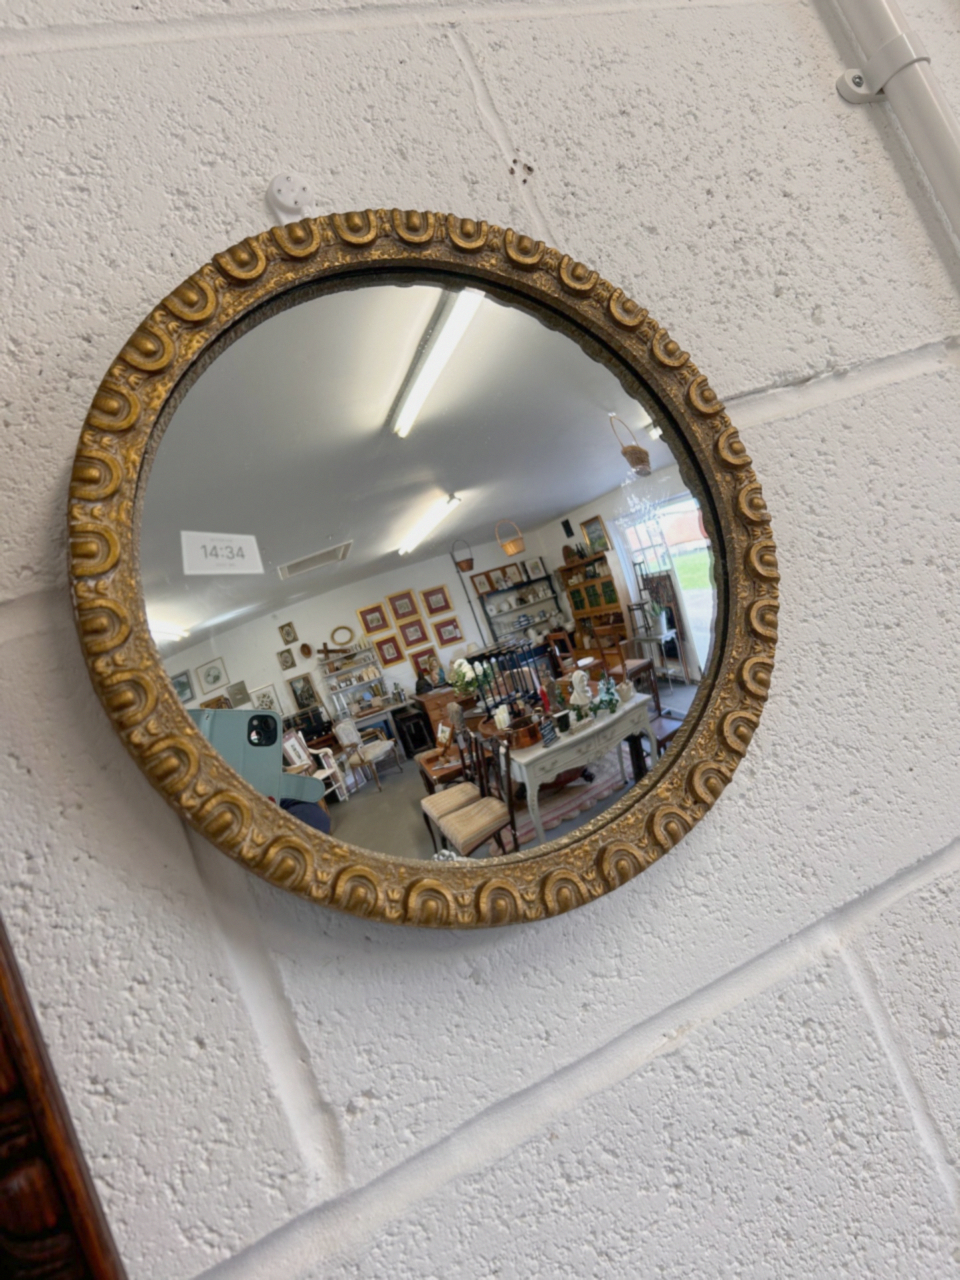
h=14 m=34
